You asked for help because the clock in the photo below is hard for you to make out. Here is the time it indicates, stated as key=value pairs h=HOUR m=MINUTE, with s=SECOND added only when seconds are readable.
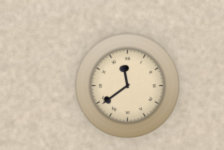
h=11 m=39
